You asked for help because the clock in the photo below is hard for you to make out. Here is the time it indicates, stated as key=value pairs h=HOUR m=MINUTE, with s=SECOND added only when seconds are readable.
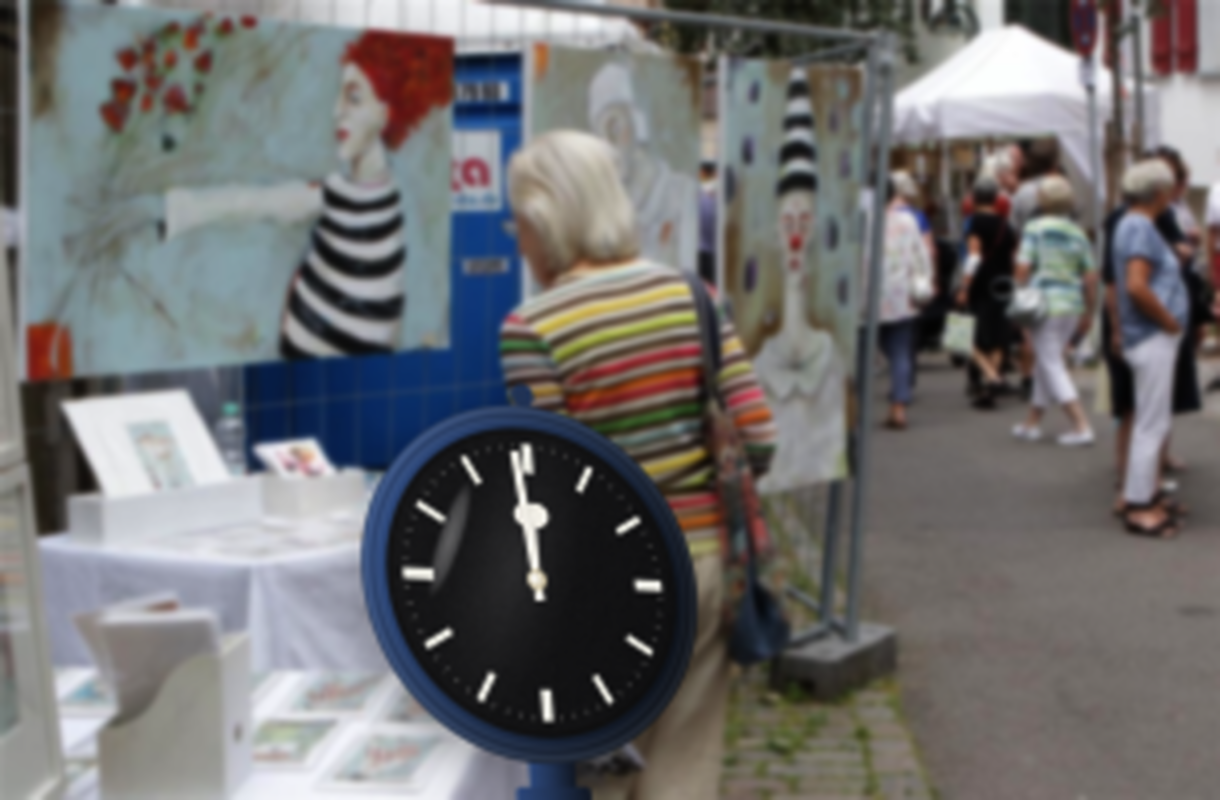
h=11 m=59
